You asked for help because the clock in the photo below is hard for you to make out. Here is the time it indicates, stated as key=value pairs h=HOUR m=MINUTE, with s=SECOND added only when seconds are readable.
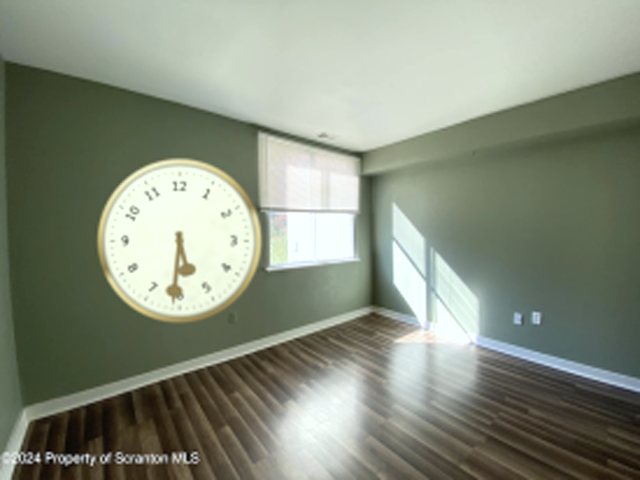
h=5 m=31
